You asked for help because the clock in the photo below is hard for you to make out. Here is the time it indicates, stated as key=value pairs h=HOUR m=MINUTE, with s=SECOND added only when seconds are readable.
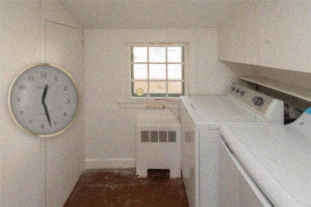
h=12 m=27
